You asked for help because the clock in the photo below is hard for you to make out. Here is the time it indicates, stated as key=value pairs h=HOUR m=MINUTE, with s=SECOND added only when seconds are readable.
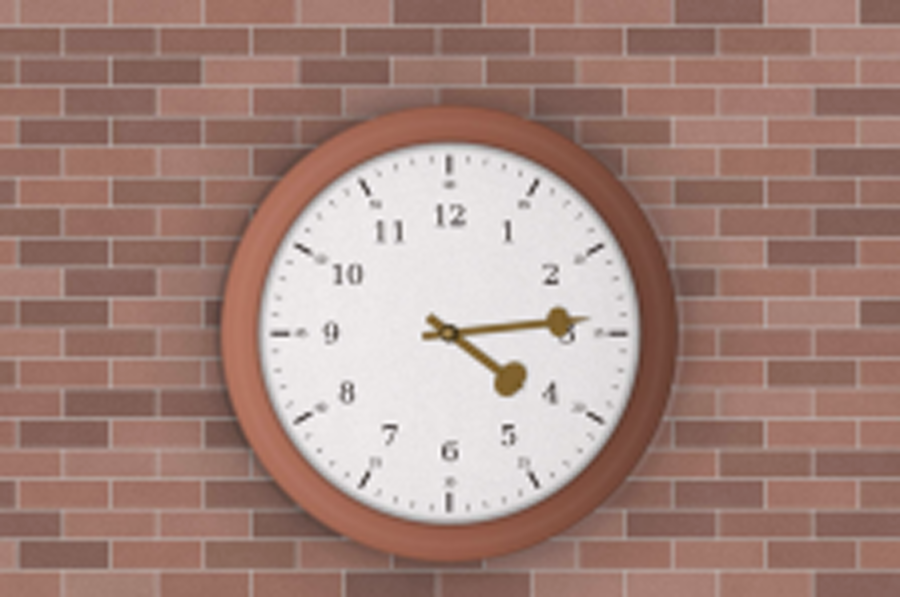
h=4 m=14
